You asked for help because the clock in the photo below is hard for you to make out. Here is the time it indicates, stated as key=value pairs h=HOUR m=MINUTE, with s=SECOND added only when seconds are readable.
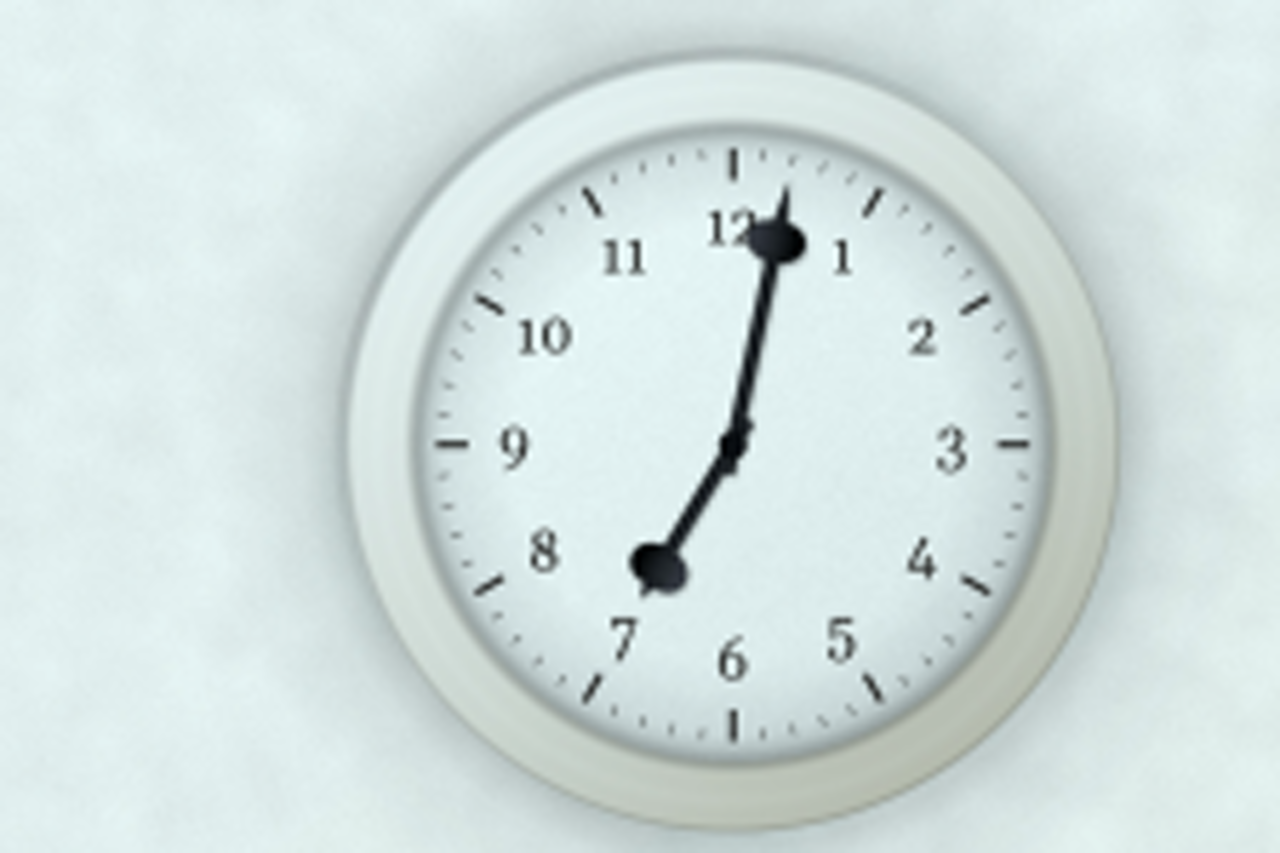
h=7 m=2
